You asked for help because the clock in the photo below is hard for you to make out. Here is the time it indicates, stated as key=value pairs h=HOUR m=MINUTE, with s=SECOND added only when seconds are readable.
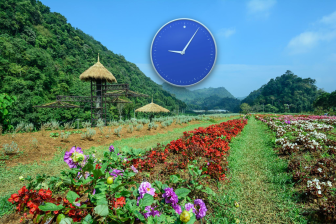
h=9 m=5
